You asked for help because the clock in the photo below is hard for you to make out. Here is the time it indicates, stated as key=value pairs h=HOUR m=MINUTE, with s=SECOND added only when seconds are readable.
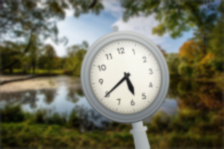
h=5 m=40
